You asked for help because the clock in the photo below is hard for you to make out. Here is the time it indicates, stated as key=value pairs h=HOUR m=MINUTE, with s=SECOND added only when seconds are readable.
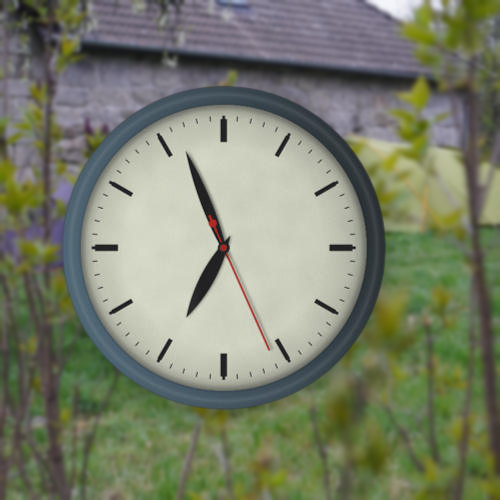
h=6 m=56 s=26
